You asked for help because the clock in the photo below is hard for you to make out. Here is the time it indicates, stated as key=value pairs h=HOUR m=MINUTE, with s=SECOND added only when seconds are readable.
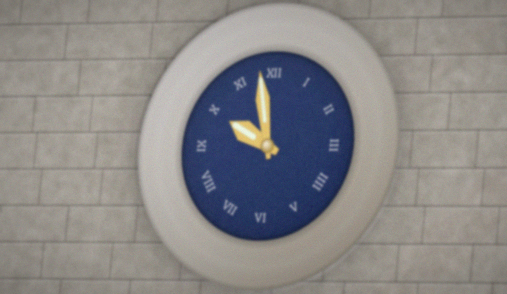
h=9 m=58
